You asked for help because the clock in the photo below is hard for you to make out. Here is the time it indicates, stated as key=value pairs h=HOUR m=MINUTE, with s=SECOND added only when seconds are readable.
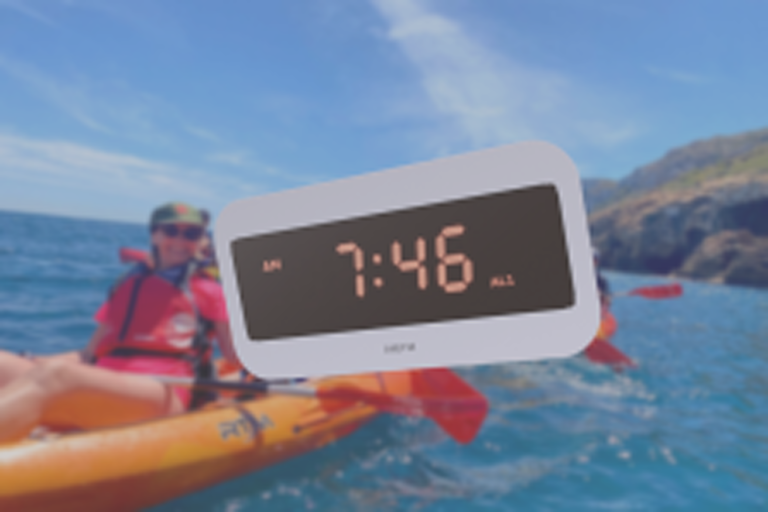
h=7 m=46
